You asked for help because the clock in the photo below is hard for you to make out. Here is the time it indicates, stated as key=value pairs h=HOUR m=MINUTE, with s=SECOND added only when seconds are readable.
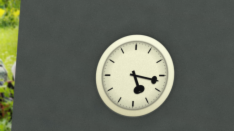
h=5 m=17
